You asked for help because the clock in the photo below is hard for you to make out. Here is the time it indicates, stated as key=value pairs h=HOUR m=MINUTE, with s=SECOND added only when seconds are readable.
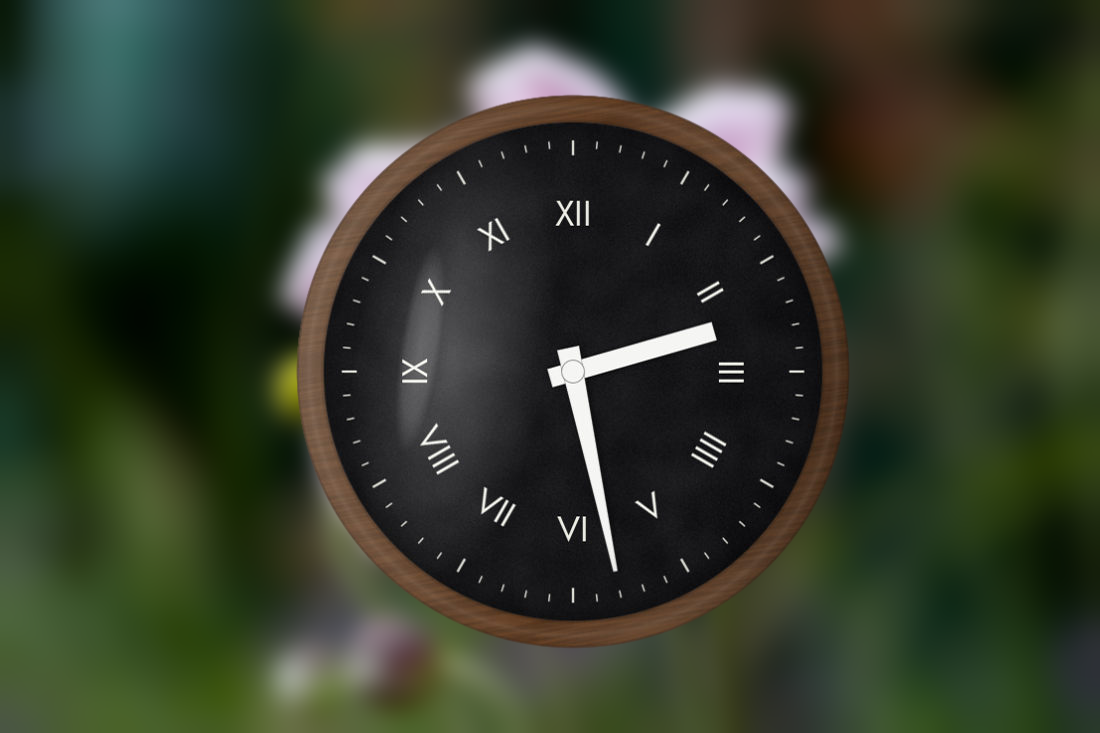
h=2 m=28
